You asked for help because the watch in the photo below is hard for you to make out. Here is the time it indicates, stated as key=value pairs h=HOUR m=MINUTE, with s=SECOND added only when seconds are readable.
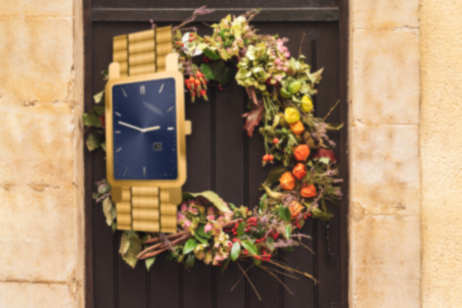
h=2 m=48
